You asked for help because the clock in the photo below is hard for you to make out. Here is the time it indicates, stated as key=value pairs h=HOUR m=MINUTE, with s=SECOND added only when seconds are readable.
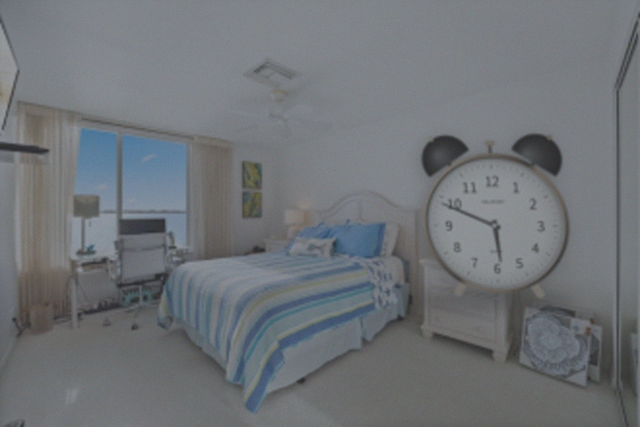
h=5 m=49
